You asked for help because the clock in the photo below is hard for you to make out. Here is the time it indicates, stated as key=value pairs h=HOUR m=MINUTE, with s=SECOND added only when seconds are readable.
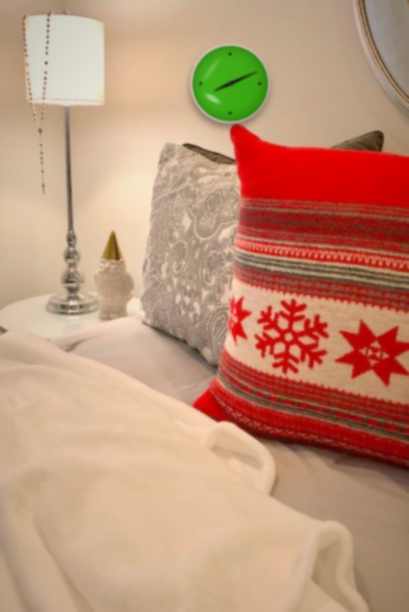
h=8 m=11
